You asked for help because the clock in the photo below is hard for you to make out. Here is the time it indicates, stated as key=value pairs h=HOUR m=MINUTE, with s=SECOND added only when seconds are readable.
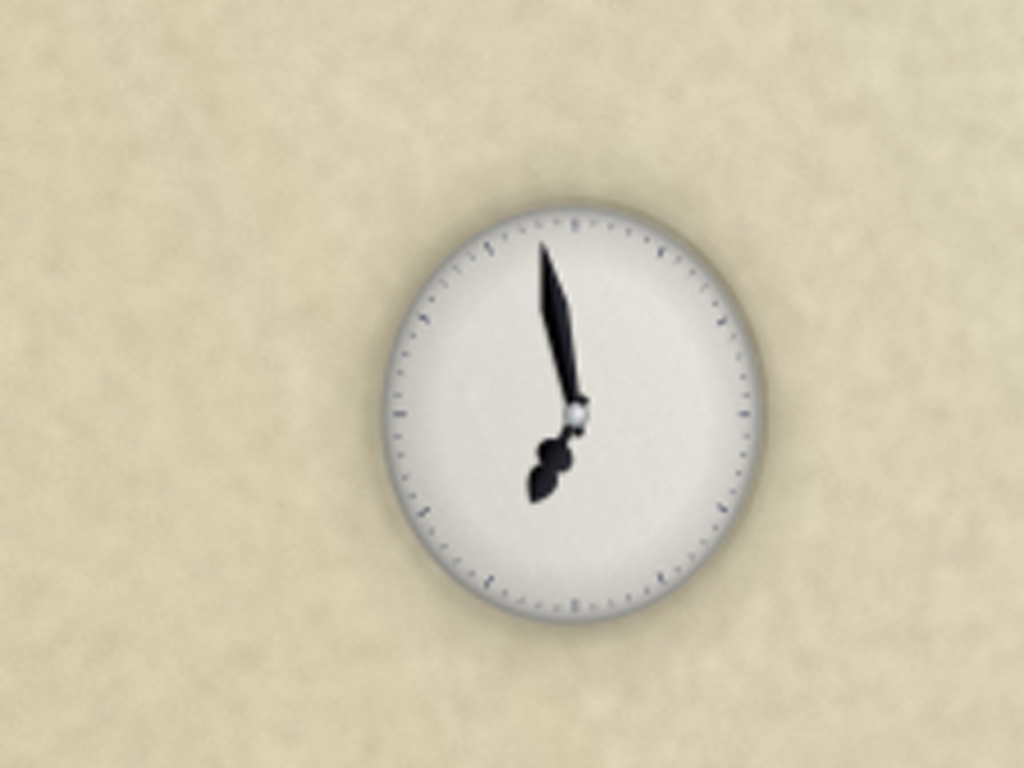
h=6 m=58
